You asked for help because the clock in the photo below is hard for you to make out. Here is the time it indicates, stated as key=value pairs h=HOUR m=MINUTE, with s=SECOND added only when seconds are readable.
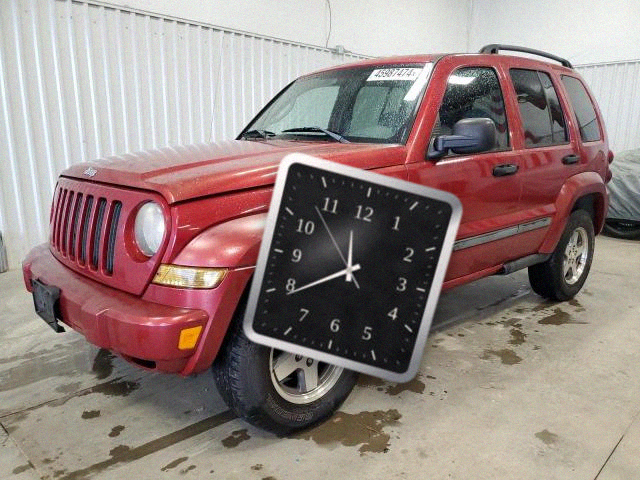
h=11 m=38 s=53
